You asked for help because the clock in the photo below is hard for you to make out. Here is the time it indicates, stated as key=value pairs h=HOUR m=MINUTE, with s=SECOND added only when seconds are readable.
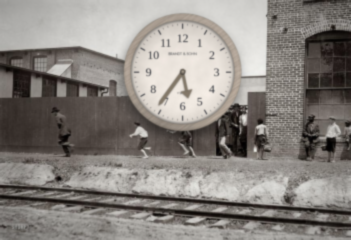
h=5 m=36
